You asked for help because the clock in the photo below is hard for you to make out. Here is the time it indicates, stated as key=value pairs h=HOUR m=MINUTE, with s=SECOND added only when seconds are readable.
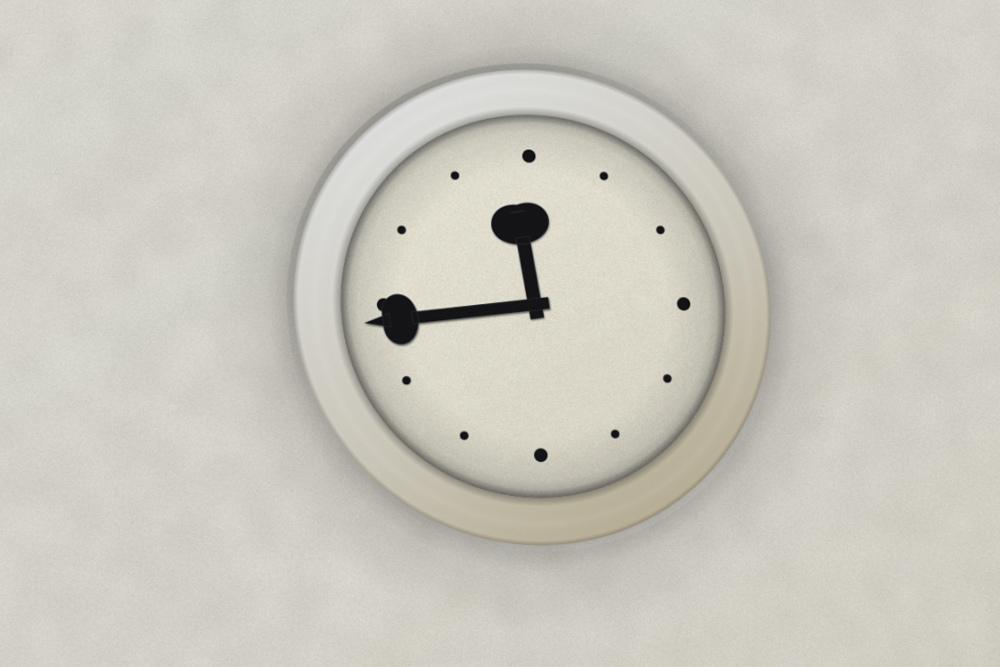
h=11 m=44
